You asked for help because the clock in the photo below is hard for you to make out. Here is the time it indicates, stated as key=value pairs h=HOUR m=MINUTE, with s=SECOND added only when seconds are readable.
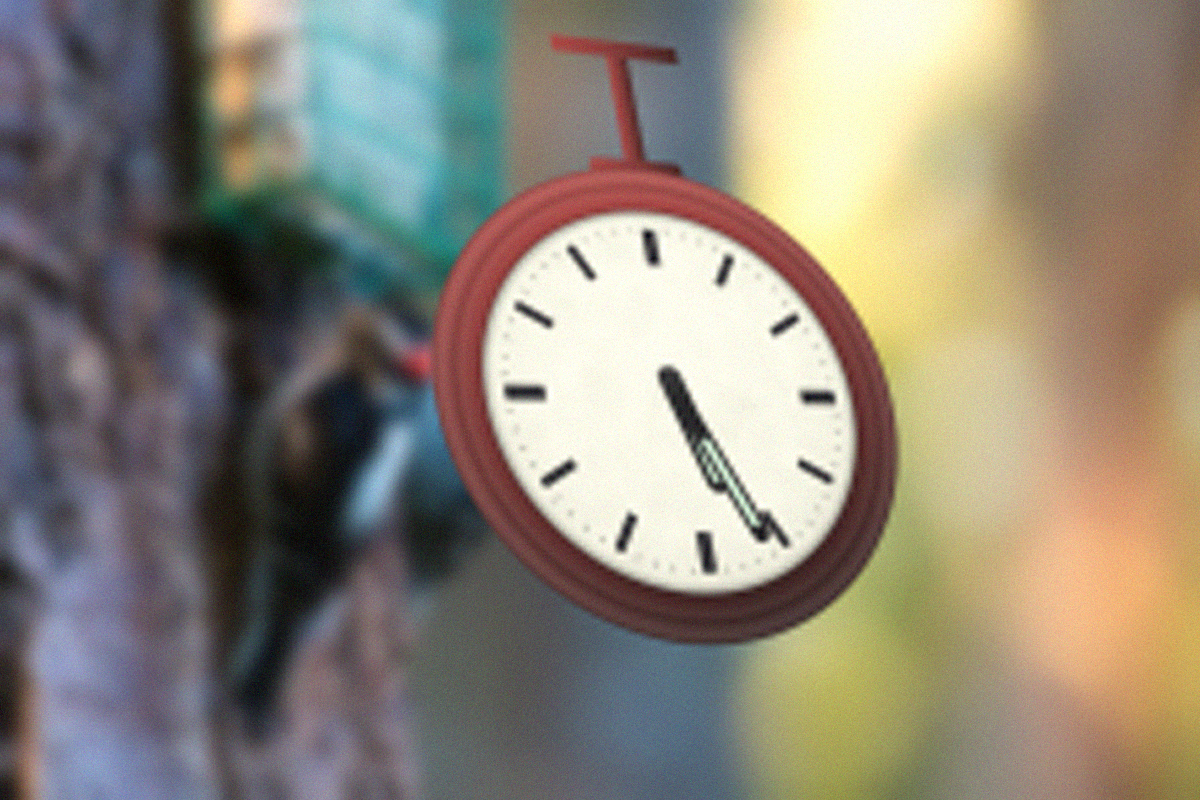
h=5 m=26
